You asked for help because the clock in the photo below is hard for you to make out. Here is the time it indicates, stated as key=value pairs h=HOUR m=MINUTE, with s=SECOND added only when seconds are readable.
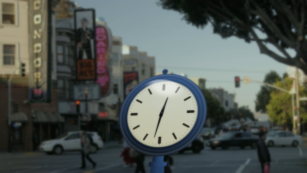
h=12 m=32
